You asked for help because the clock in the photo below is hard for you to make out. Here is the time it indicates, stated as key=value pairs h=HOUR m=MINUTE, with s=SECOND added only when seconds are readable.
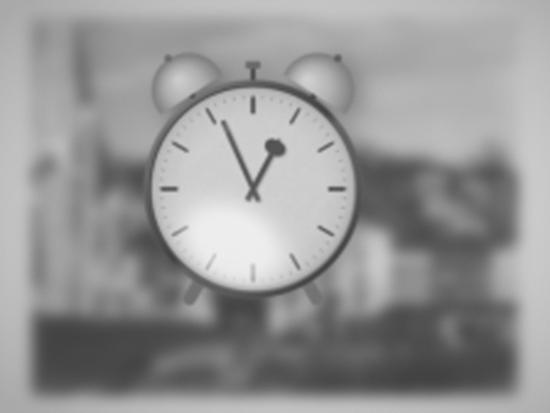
h=12 m=56
